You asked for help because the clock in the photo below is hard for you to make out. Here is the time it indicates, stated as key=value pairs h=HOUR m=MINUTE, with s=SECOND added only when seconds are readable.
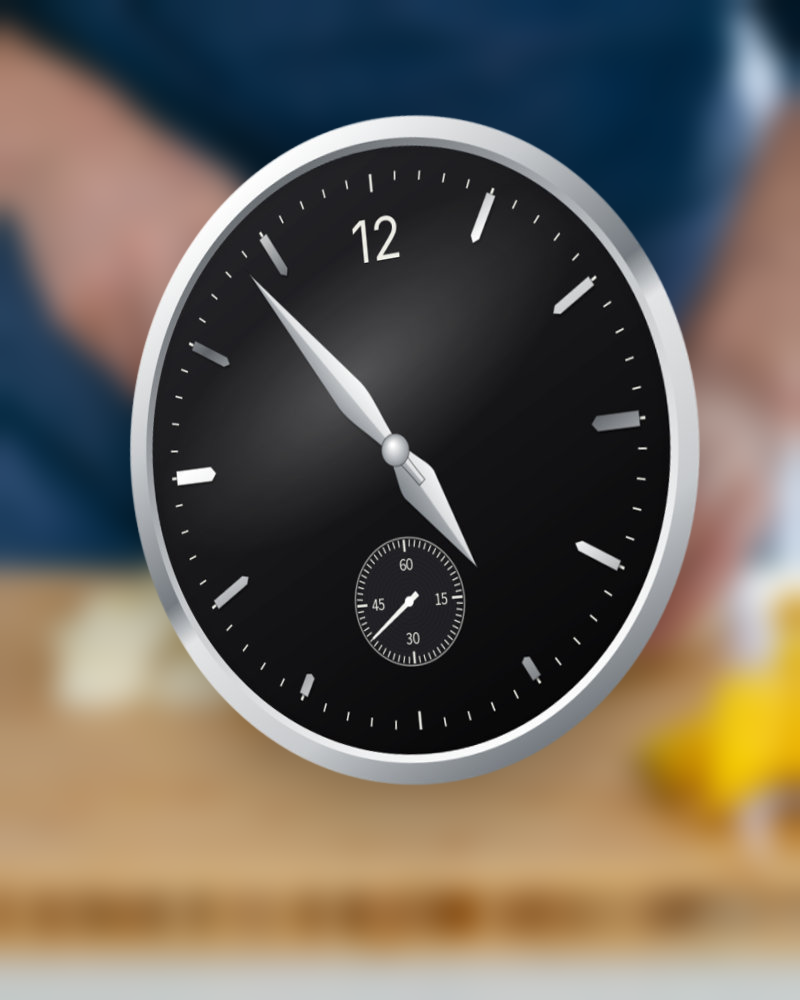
h=4 m=53 s=39
